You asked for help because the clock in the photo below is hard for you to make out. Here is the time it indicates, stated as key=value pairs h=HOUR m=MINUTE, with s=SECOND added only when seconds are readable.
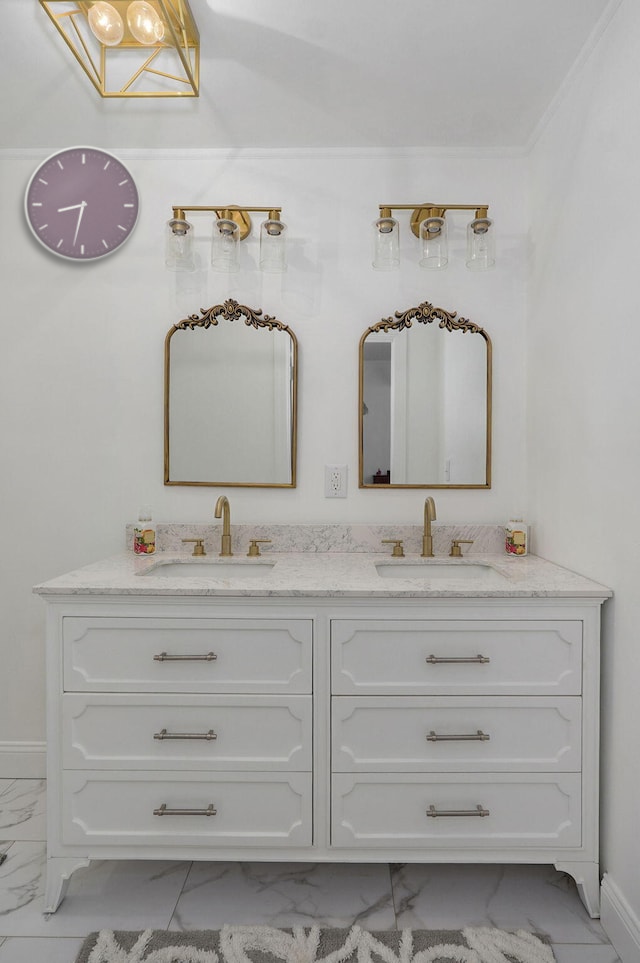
h=8 m=32
